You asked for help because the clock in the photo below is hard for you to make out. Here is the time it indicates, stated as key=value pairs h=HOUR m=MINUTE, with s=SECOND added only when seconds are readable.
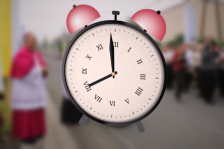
h=7 m=59
